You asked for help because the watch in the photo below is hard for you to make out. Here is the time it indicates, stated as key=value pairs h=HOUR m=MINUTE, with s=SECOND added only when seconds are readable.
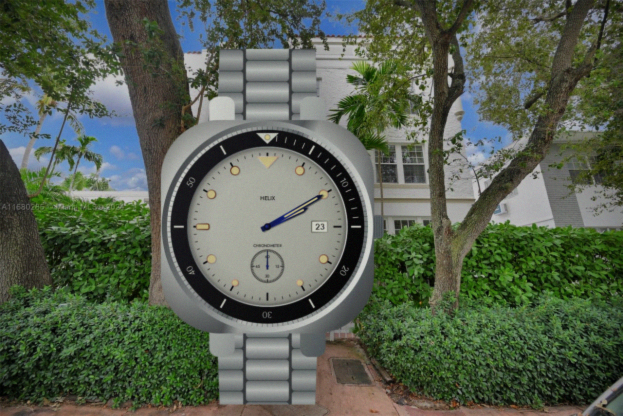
h=2 m=10
